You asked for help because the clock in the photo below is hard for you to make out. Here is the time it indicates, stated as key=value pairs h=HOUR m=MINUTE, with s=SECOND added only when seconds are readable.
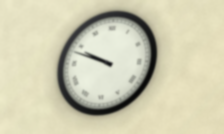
h=9 m=48
